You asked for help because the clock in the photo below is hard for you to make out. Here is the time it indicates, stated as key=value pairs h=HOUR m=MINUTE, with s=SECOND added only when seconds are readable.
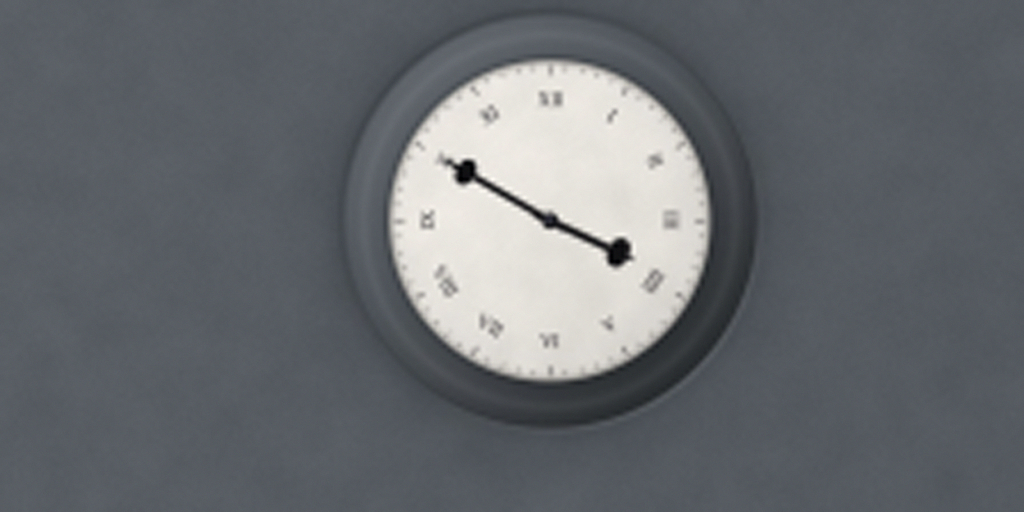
h=3 m=50
